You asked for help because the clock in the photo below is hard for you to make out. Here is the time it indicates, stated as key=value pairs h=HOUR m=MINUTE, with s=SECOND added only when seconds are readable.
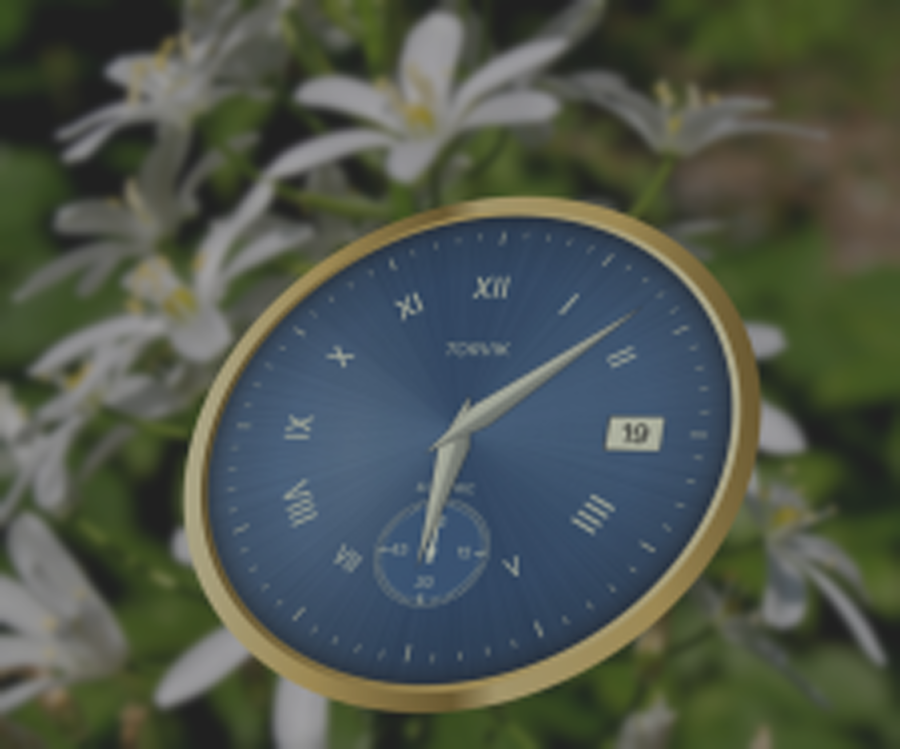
h=6 m=8
